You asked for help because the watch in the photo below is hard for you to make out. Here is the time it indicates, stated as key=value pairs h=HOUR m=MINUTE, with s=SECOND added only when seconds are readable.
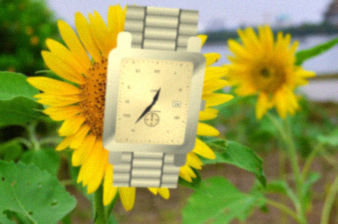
h=12 m=36
